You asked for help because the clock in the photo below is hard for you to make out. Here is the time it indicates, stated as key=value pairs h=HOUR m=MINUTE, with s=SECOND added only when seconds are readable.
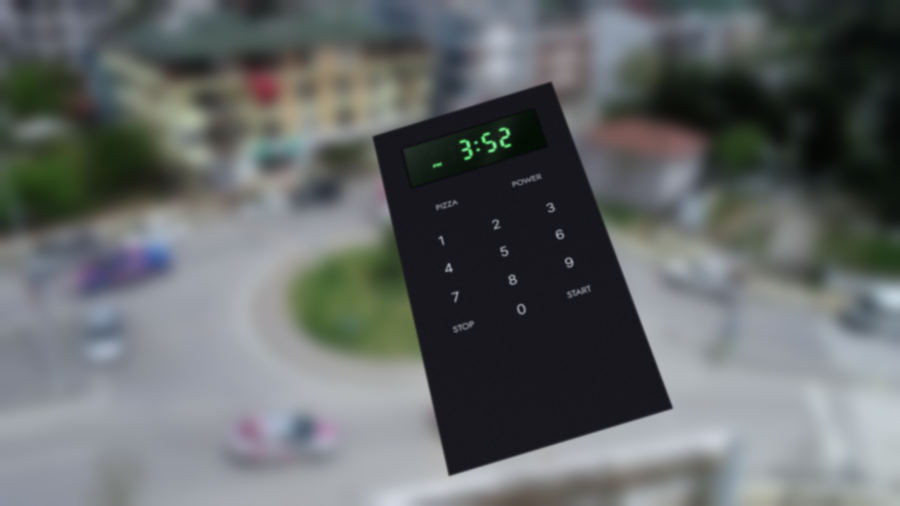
h=3 m=52
